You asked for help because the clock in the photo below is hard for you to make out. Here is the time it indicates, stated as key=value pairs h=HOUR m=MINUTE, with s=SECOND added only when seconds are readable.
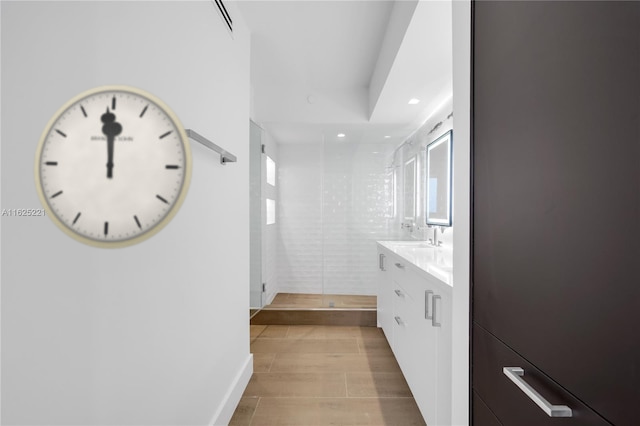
h=11 m=59
